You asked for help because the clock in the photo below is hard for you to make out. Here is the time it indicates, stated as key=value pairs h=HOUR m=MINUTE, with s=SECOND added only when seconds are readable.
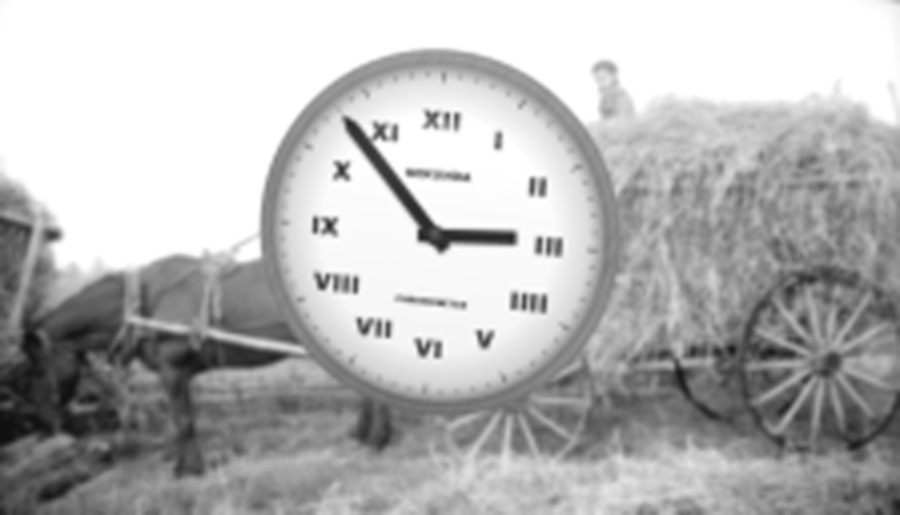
h=2 m=53
